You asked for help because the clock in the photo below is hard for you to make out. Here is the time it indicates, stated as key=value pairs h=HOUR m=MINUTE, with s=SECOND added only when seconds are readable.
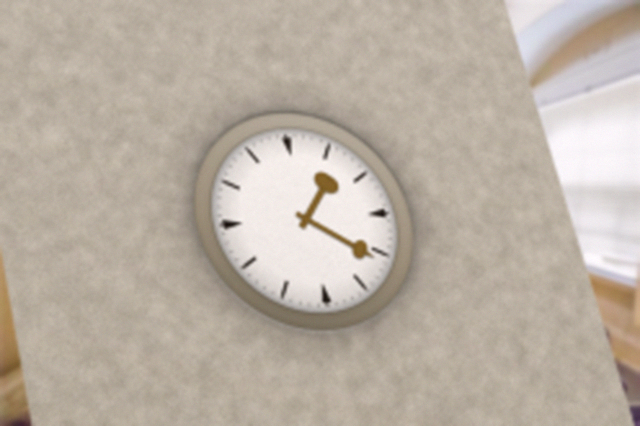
h=1 m=21
